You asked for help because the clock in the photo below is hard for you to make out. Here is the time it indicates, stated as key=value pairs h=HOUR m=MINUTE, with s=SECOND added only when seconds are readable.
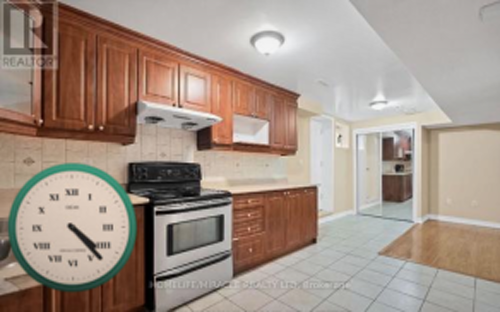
h=4 m=23
